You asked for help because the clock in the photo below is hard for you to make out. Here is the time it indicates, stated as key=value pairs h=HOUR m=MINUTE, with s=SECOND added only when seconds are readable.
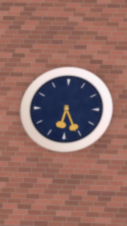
h=6 m=26
